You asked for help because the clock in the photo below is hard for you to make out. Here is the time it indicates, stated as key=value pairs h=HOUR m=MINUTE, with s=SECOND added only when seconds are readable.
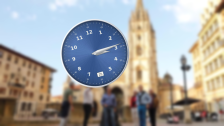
h=3 m=14
